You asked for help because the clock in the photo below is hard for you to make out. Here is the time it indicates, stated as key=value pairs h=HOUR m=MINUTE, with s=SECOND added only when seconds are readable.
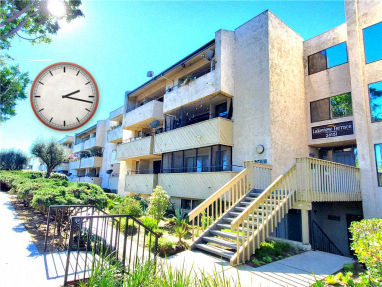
h=2 m=17
